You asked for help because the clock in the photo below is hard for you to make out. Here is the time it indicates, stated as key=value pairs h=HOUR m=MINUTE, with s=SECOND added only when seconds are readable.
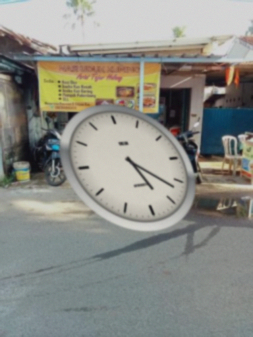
h=5 m=22
